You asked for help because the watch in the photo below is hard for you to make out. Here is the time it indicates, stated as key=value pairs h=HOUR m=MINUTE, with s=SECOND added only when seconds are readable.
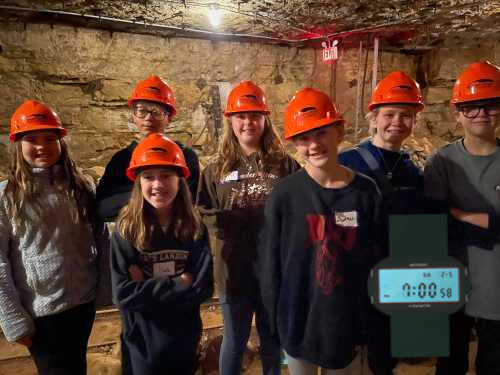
h=7 m=0 s=58
